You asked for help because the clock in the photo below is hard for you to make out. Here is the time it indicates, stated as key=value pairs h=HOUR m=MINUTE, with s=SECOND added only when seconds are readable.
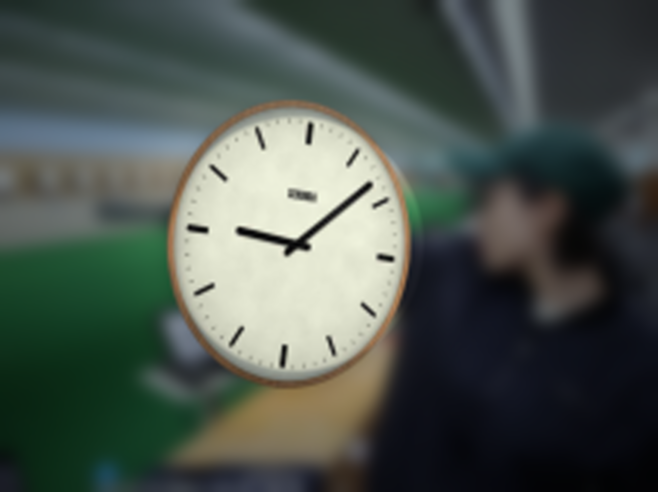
h=9 m=8
